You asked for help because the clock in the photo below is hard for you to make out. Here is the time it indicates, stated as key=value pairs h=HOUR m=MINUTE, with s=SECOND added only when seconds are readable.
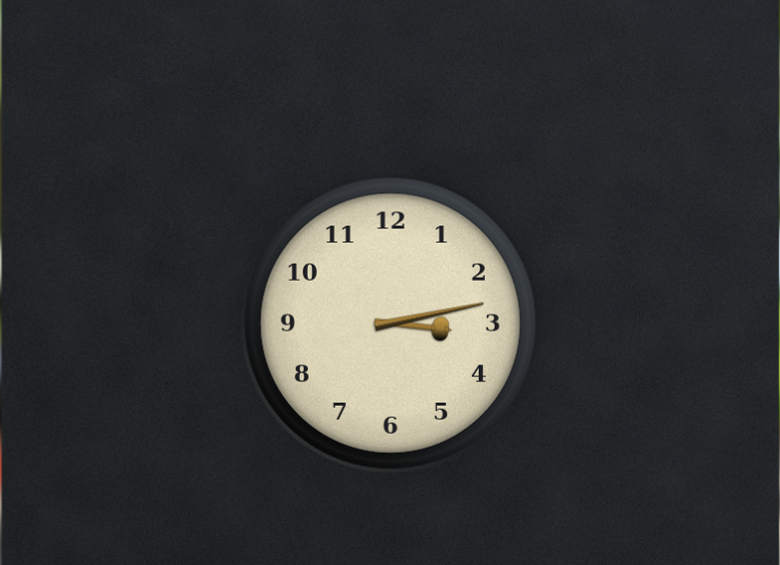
h=3 m=13
